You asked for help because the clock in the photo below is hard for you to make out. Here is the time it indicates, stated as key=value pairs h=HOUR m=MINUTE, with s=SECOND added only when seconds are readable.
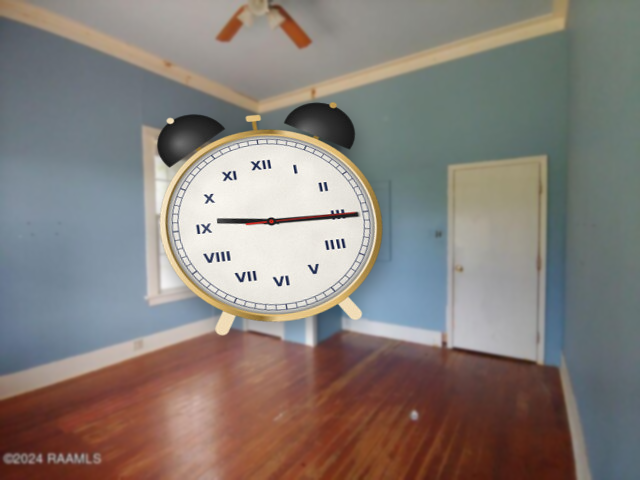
h=9 m=15 s=15
